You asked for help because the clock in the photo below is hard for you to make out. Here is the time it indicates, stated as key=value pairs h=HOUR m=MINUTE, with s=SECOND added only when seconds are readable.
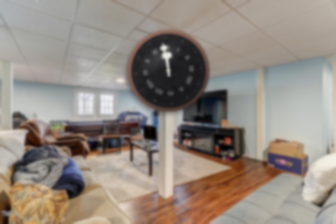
h=11 m=59
